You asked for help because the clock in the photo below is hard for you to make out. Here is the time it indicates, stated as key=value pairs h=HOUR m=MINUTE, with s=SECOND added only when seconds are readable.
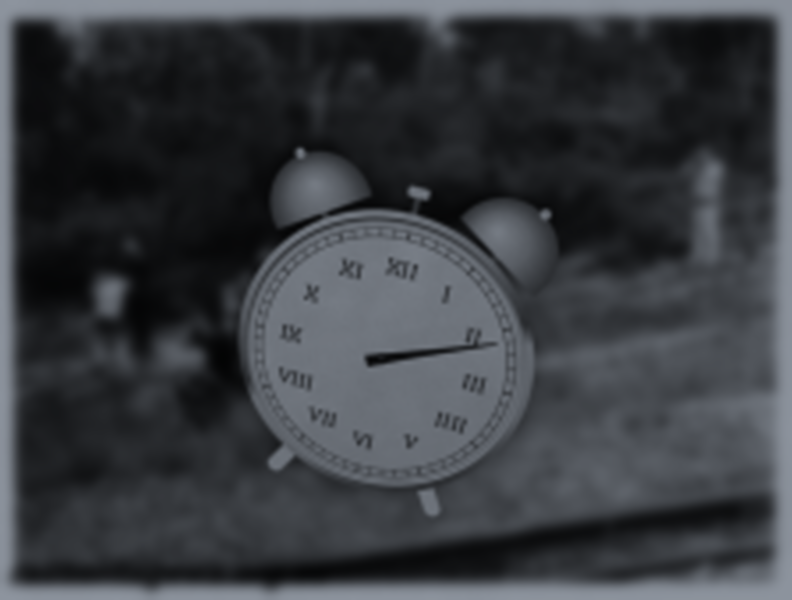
h=2 m=11
